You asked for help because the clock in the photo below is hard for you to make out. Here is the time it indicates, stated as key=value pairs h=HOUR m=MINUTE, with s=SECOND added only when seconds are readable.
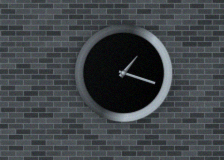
h=1 m=18
